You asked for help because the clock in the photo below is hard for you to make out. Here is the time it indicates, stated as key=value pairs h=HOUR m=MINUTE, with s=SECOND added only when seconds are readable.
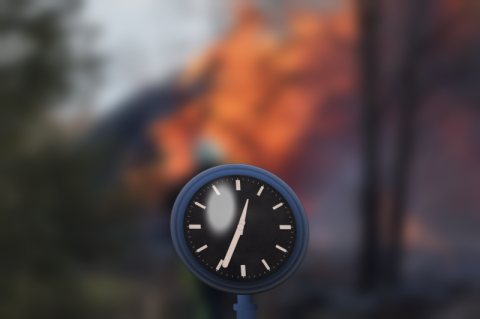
h=12 m=34
